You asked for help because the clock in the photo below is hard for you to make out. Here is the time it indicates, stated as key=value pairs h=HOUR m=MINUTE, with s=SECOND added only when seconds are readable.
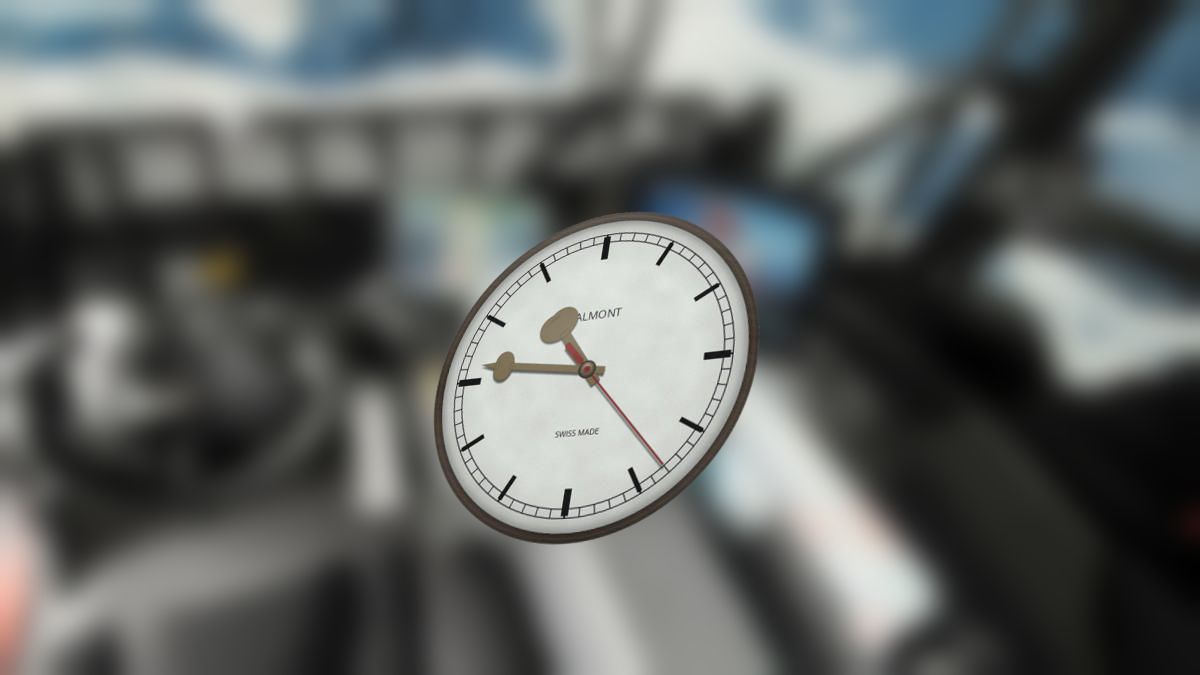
h=10 m=46 s=23
